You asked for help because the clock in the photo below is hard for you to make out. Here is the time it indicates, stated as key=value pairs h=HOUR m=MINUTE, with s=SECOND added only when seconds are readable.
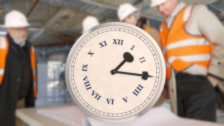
h=1 m=15
